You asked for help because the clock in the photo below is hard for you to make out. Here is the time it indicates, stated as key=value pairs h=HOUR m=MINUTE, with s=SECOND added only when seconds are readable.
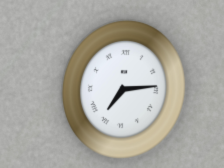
h=7 m=14
